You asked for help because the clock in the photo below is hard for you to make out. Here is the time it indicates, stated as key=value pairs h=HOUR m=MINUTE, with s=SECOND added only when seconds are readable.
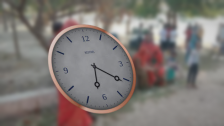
h=6 m=21
